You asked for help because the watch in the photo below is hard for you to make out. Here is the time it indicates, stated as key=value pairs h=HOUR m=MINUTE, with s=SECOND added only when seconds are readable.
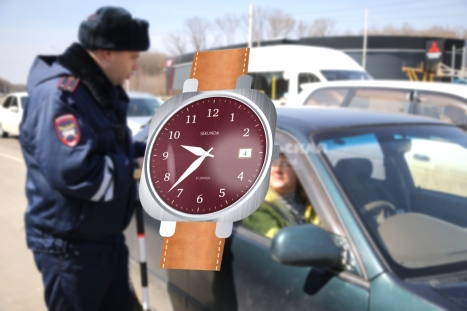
h=9 m=37
